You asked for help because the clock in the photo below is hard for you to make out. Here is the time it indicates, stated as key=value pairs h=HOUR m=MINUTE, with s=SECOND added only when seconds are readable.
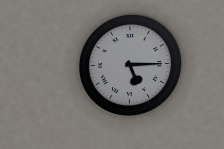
h=5 m=15
